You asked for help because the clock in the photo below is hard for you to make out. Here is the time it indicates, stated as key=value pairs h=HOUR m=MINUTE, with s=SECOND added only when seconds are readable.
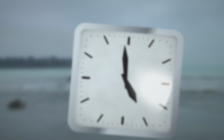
h=4 m=59
